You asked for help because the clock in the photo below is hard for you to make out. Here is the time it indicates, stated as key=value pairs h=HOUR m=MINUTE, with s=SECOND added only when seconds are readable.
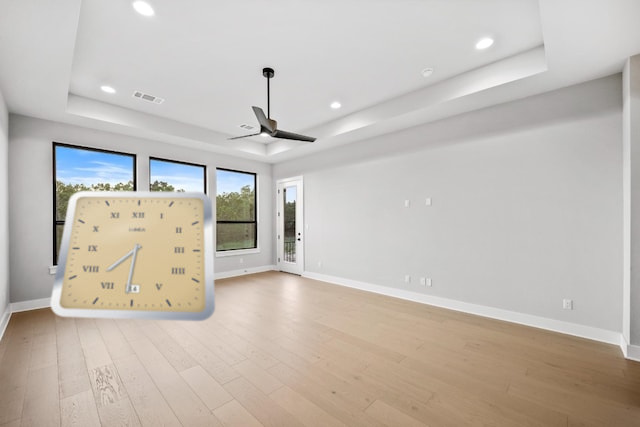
h=7 m=31
